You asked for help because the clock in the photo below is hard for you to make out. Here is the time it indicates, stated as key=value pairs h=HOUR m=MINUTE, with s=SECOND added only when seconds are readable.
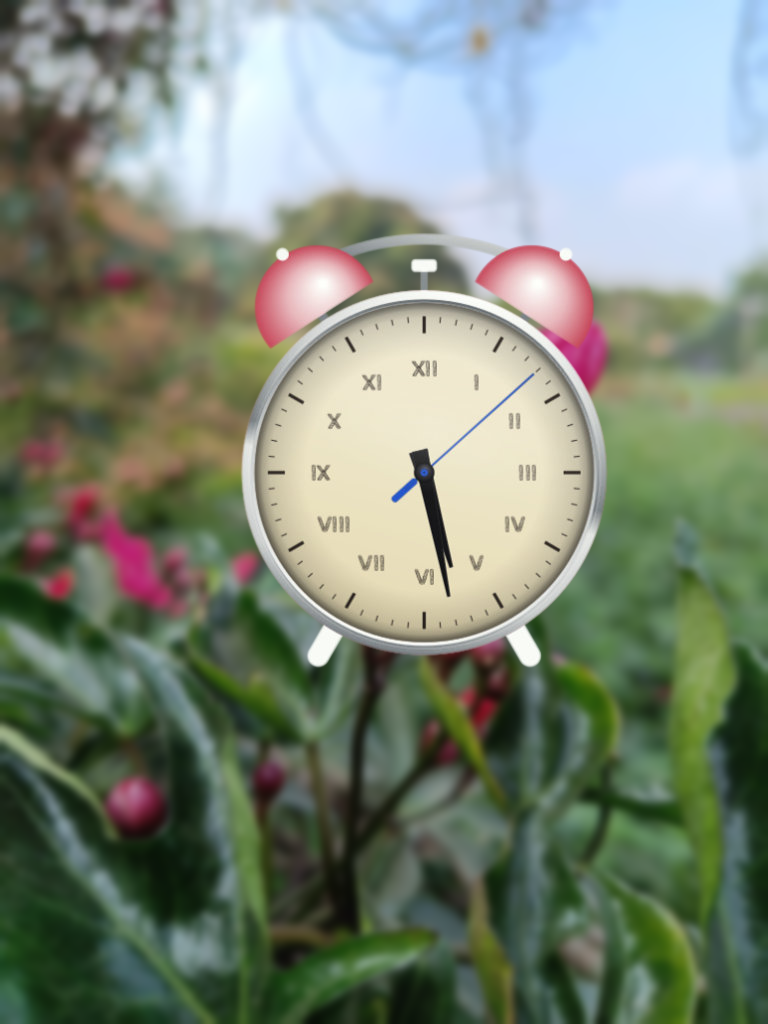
h=5 m=28 s=8
